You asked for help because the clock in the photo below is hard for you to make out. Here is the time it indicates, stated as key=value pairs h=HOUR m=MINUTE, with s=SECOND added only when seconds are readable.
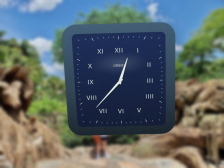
h=12 m=37
